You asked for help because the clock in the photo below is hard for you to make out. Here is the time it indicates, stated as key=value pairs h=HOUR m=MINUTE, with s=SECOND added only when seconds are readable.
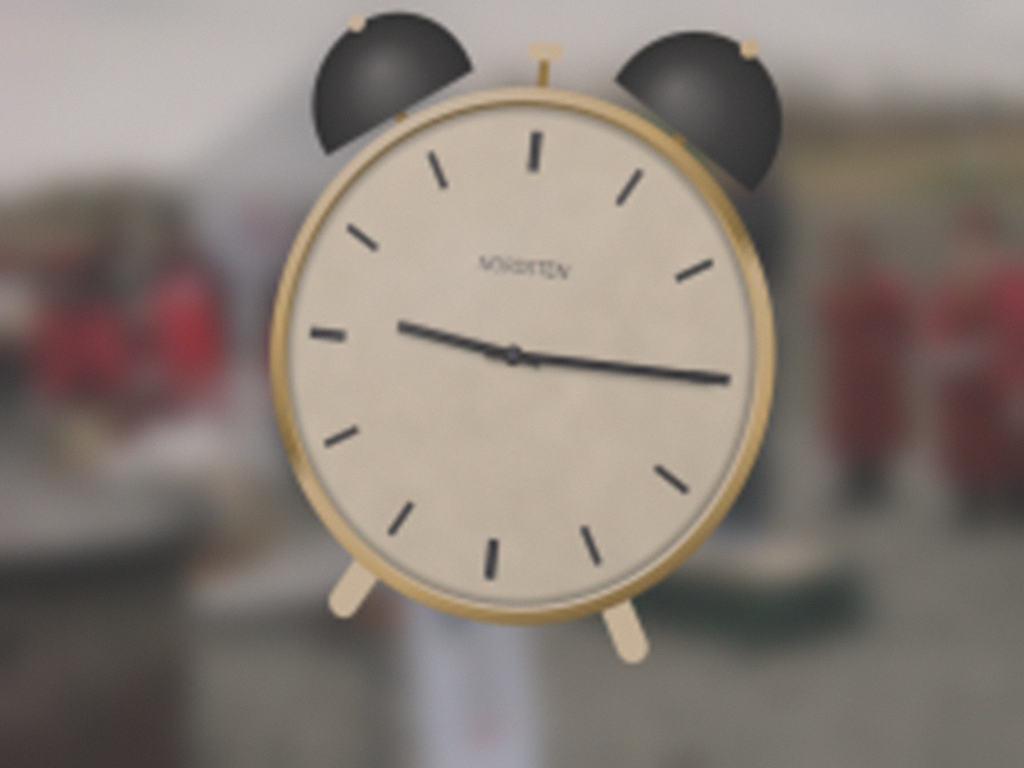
h=9 m=15
